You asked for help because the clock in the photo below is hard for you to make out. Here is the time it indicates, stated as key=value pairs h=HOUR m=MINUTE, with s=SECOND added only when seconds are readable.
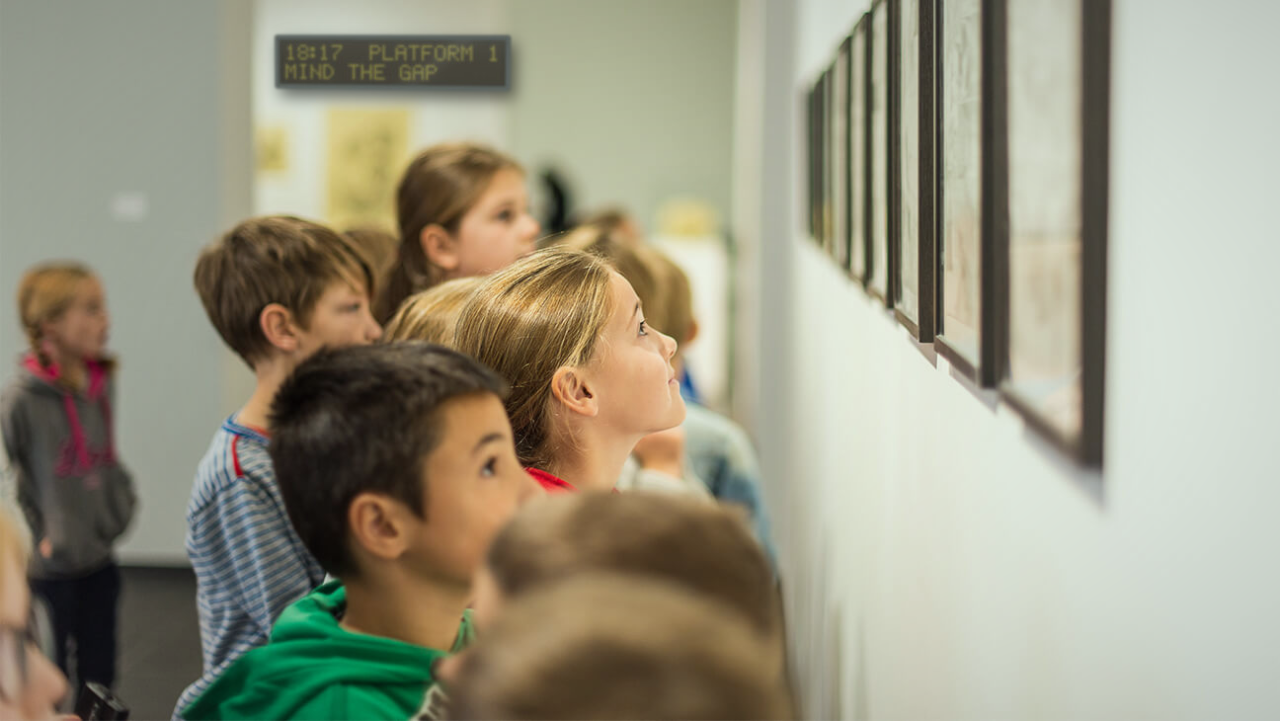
h=18 m=17
